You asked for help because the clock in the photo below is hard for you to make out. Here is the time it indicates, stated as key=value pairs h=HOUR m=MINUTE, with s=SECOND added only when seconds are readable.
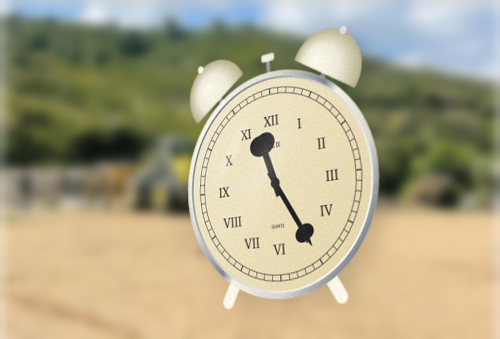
h=11 m=25
